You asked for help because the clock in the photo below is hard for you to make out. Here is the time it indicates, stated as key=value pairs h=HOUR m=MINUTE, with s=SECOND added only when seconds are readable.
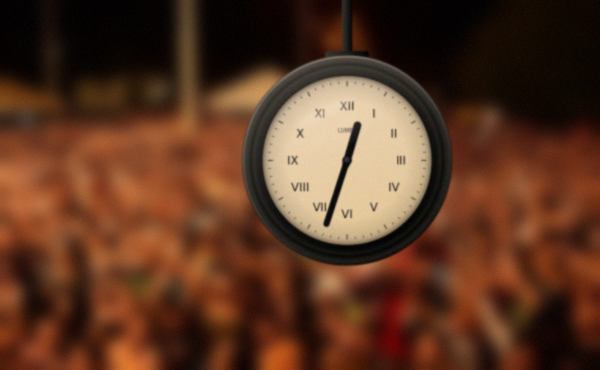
h=12 m=33
